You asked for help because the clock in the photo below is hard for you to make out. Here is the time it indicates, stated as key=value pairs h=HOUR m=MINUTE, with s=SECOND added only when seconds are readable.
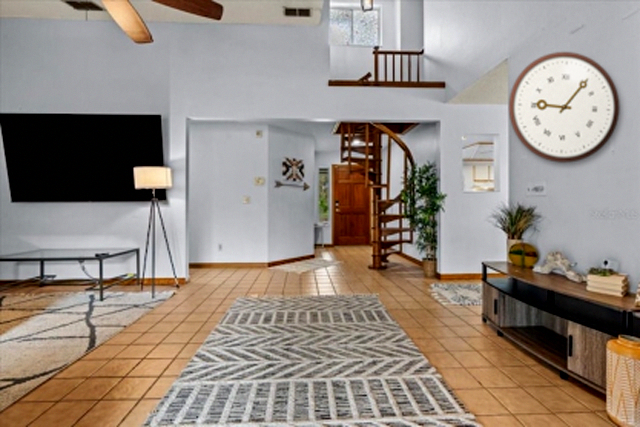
h=9 m=6
